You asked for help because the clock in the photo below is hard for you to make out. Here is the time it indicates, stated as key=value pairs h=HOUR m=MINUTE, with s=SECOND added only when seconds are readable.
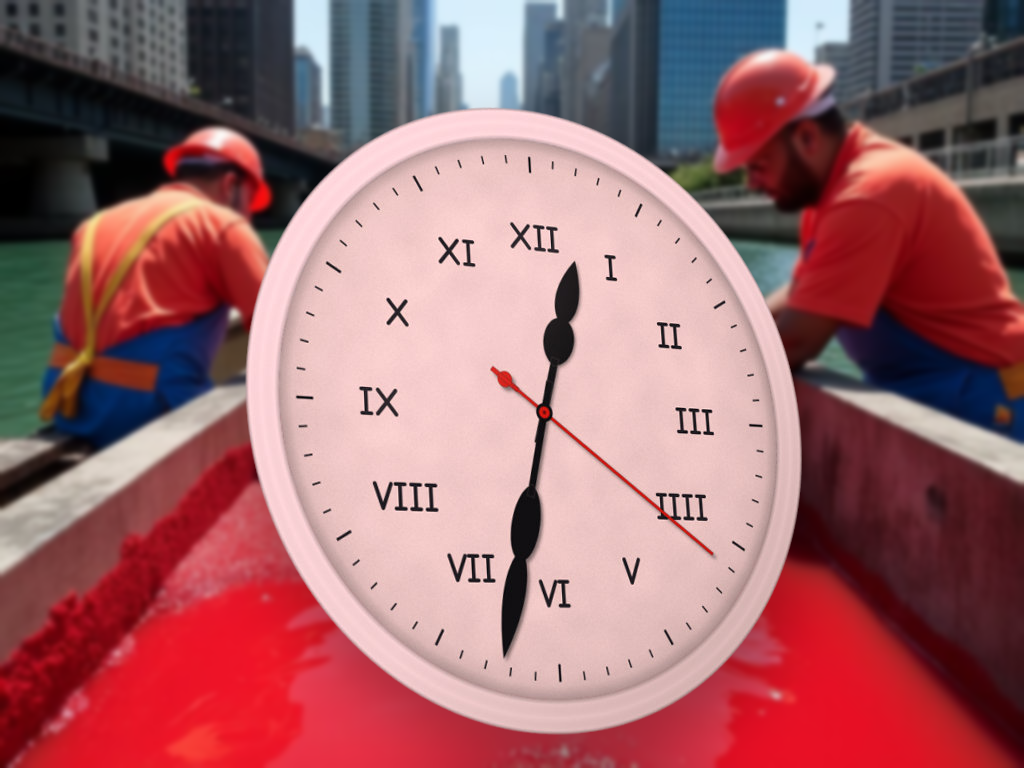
h=12 m=32 s=21
